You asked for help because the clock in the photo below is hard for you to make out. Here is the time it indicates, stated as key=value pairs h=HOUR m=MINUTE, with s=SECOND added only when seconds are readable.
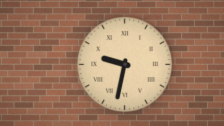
h=9 m=32
